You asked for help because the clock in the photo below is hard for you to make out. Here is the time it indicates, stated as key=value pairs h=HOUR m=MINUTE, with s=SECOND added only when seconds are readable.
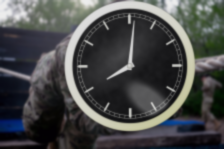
h=8 m=1
